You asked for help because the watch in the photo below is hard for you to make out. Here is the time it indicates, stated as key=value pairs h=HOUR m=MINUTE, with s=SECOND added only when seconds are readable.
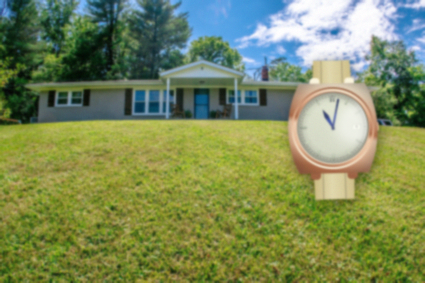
h=11 m=2
